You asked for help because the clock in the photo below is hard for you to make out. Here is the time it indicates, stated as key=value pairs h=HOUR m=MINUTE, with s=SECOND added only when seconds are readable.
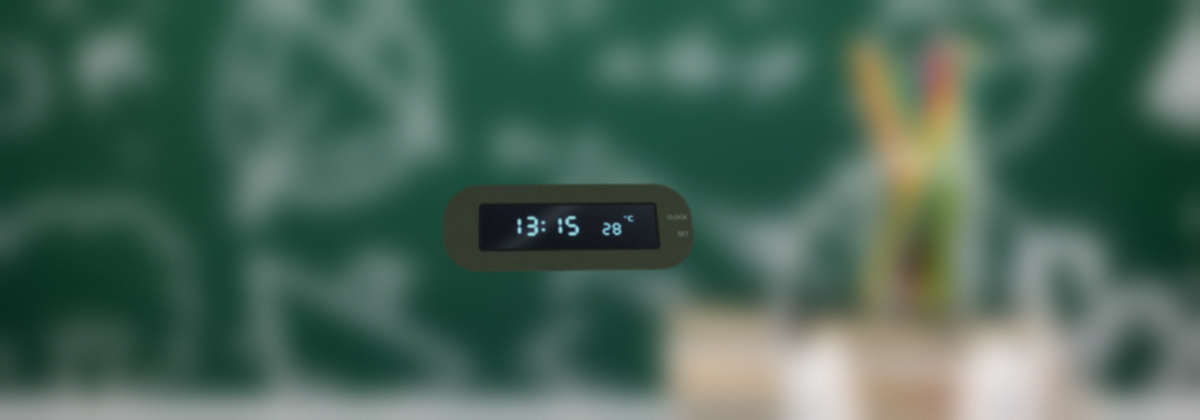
h=13 m=15
